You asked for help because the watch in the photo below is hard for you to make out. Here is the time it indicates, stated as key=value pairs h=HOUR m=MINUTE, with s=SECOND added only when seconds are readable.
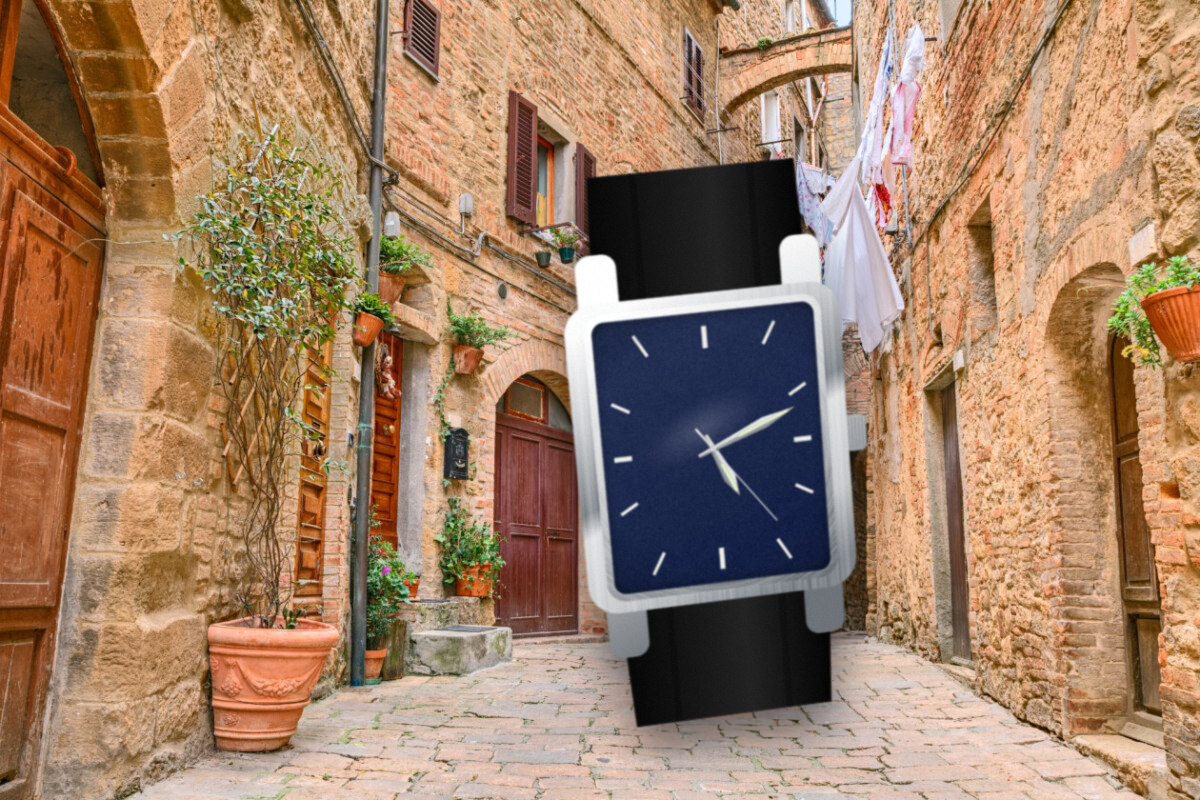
h=5 m=11 s=24
